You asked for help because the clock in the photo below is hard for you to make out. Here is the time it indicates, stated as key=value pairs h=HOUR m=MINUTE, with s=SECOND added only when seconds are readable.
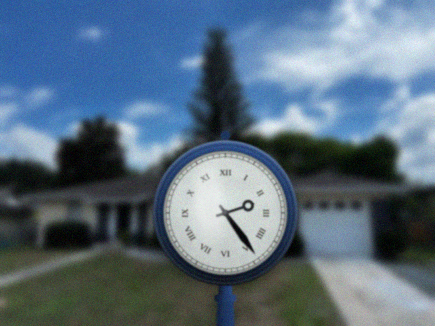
h=2 m=24
